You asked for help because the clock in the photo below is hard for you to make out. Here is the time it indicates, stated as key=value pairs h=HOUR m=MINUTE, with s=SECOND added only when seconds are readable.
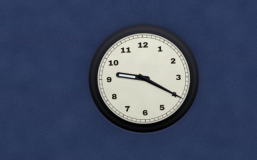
h=9 m=20
